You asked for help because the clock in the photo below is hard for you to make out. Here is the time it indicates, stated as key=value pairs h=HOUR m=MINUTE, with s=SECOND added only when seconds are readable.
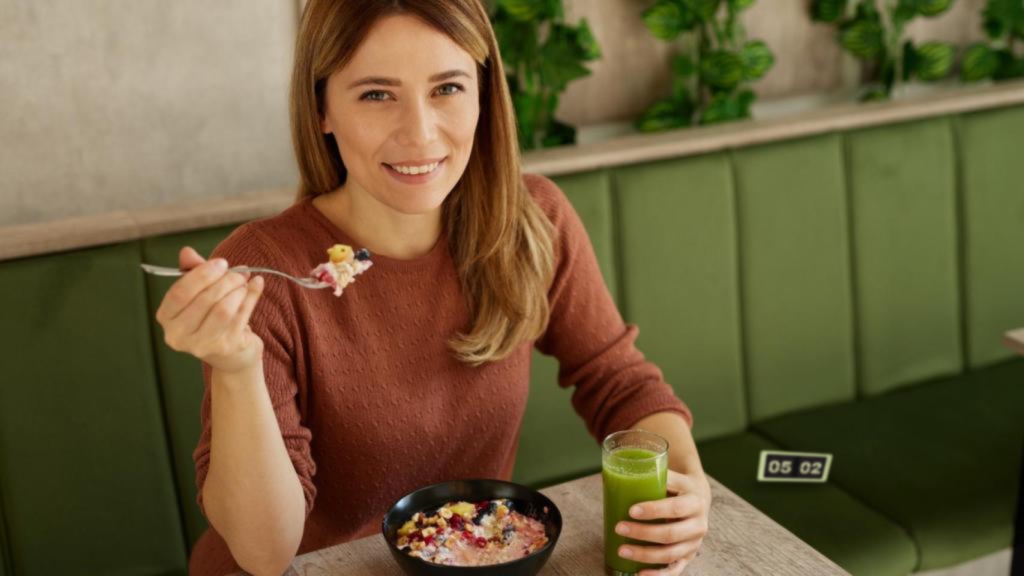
h=5 m=2
